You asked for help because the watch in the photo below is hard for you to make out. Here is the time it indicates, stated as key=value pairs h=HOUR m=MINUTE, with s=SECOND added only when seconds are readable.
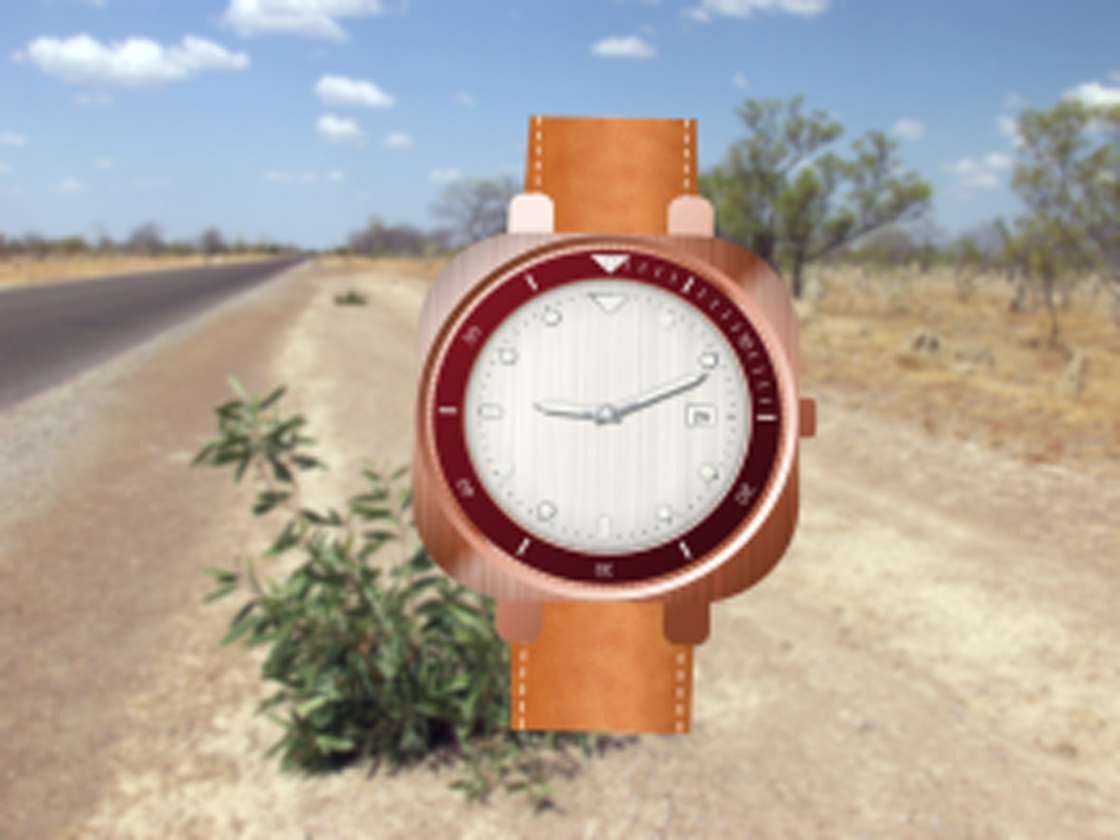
h=9 m=11
